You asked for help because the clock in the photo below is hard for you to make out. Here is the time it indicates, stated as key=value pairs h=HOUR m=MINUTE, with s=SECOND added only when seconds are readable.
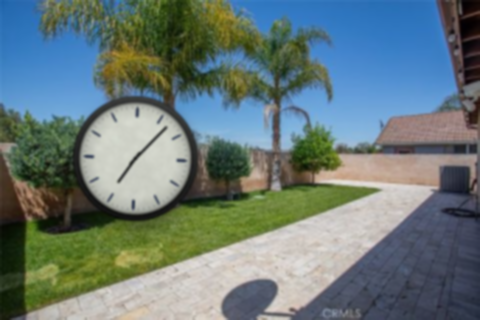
h=7 m=7
